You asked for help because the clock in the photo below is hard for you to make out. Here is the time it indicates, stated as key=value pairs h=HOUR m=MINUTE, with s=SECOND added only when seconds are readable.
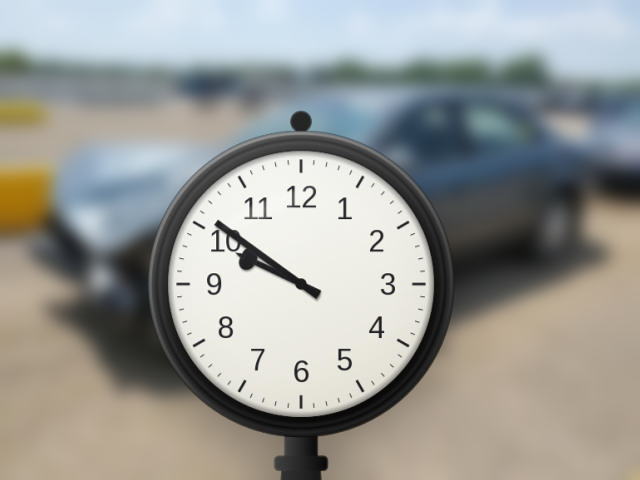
h=9 m=51
